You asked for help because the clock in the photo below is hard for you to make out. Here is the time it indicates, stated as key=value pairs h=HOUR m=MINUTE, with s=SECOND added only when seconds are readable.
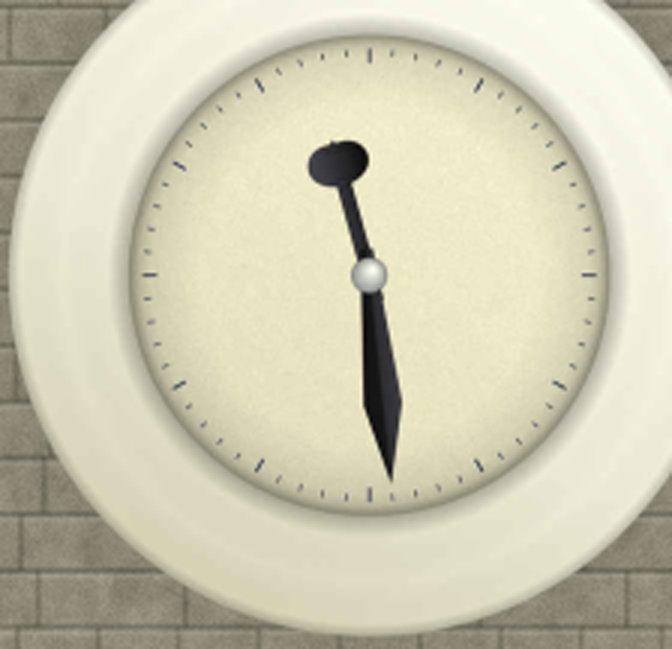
h=11 m=29
